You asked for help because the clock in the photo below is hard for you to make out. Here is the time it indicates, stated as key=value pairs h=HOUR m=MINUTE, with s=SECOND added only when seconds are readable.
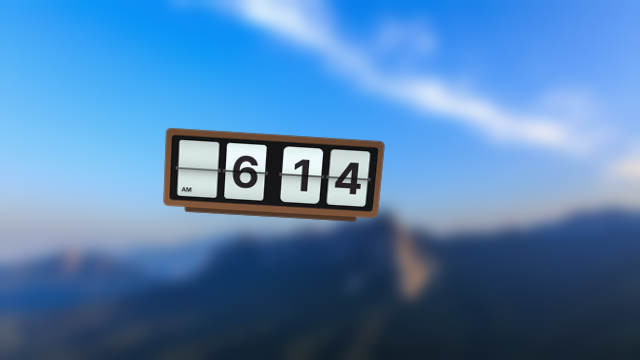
h=6 m=14
